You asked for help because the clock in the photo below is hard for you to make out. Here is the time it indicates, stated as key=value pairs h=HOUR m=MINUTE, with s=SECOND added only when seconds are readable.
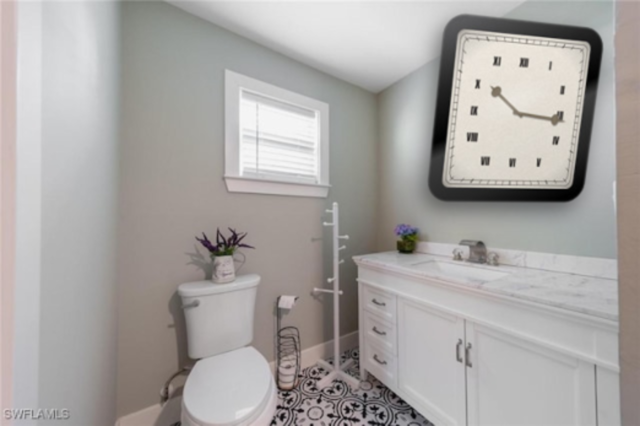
h=10 m=16
